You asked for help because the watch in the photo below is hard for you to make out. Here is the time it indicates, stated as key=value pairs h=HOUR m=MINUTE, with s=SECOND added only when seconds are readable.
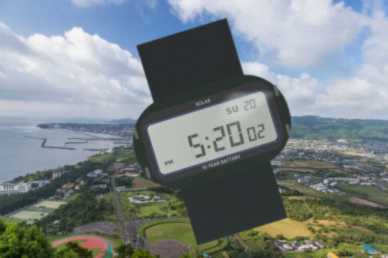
h=5 m=20 s=2
